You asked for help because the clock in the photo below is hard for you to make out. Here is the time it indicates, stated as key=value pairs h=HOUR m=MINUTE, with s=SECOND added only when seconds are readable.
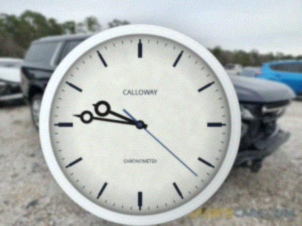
h=9 m=46 s=22
